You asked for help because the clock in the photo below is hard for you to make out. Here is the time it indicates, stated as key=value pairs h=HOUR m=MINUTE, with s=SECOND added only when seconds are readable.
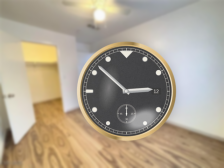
h=2 m=52
